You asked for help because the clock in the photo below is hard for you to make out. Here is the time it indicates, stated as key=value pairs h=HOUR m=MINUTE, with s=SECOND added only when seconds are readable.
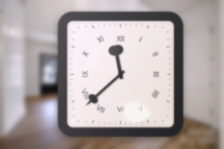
h=11 m=38
